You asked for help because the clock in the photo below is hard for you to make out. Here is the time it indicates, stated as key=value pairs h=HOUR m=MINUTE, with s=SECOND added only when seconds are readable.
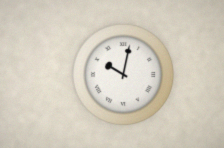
h=10 m=2
